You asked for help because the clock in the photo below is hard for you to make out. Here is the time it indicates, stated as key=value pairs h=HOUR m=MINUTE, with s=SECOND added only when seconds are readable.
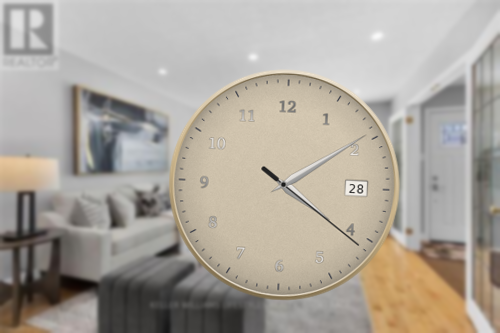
h=4 m=9 s=21
